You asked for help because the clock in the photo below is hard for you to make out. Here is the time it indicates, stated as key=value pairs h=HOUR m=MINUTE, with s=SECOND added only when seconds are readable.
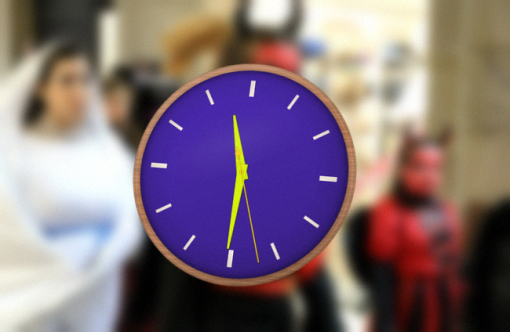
h=11 m=30 s=27
